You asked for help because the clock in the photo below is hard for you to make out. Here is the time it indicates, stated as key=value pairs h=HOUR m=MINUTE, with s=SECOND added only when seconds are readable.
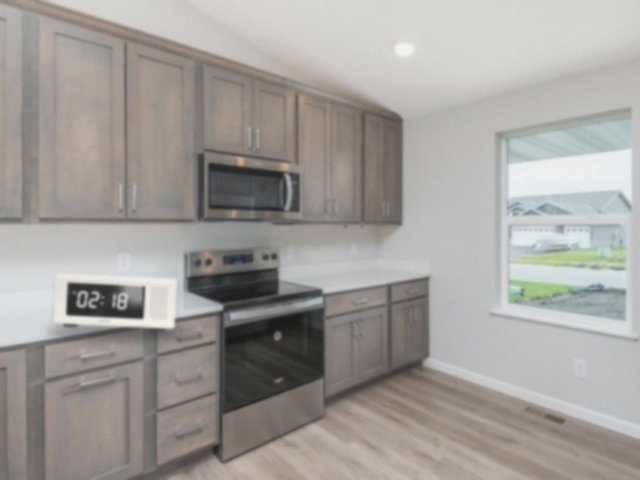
h=2 m=18
